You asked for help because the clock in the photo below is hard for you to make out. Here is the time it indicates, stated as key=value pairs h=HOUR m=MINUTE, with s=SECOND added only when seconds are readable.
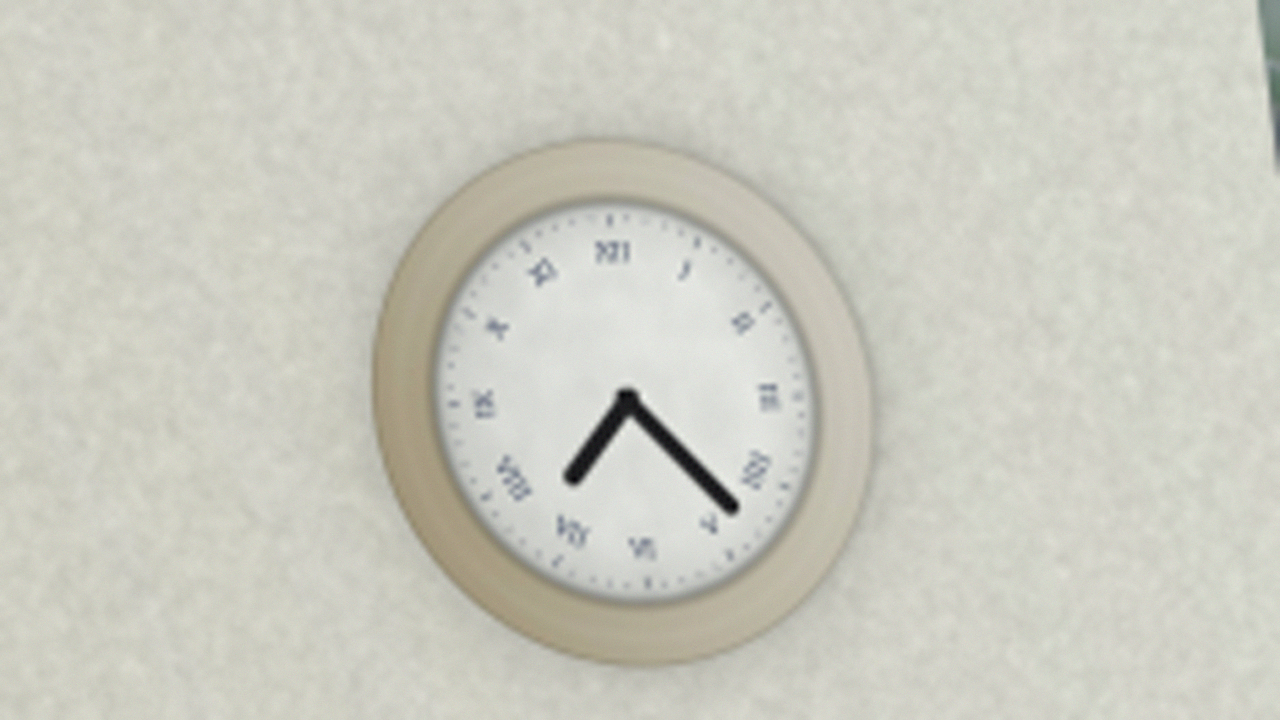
h=7 m=23
